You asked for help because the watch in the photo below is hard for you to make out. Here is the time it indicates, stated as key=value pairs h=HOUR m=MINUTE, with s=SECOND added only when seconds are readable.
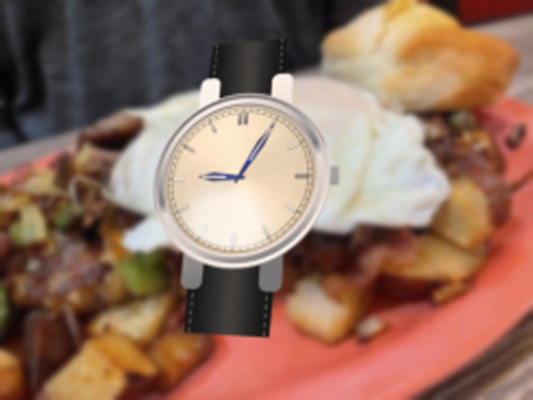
h=9 m=5
